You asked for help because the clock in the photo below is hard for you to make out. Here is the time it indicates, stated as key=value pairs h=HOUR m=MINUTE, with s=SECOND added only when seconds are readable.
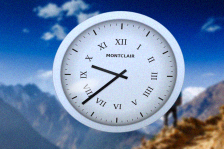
h=9 m=38
